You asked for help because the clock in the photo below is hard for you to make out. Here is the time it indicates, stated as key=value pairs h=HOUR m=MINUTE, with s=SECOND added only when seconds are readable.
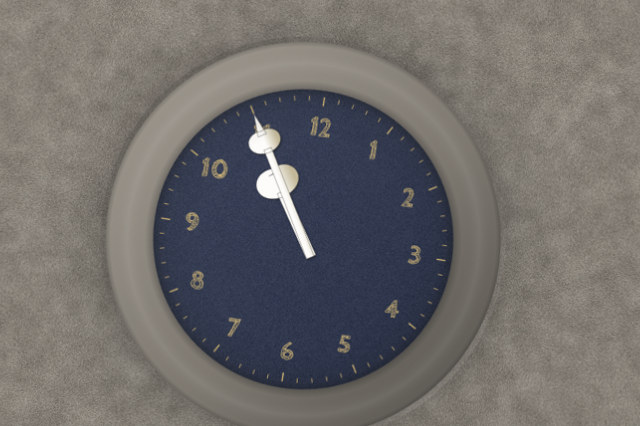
h=10 m=55
